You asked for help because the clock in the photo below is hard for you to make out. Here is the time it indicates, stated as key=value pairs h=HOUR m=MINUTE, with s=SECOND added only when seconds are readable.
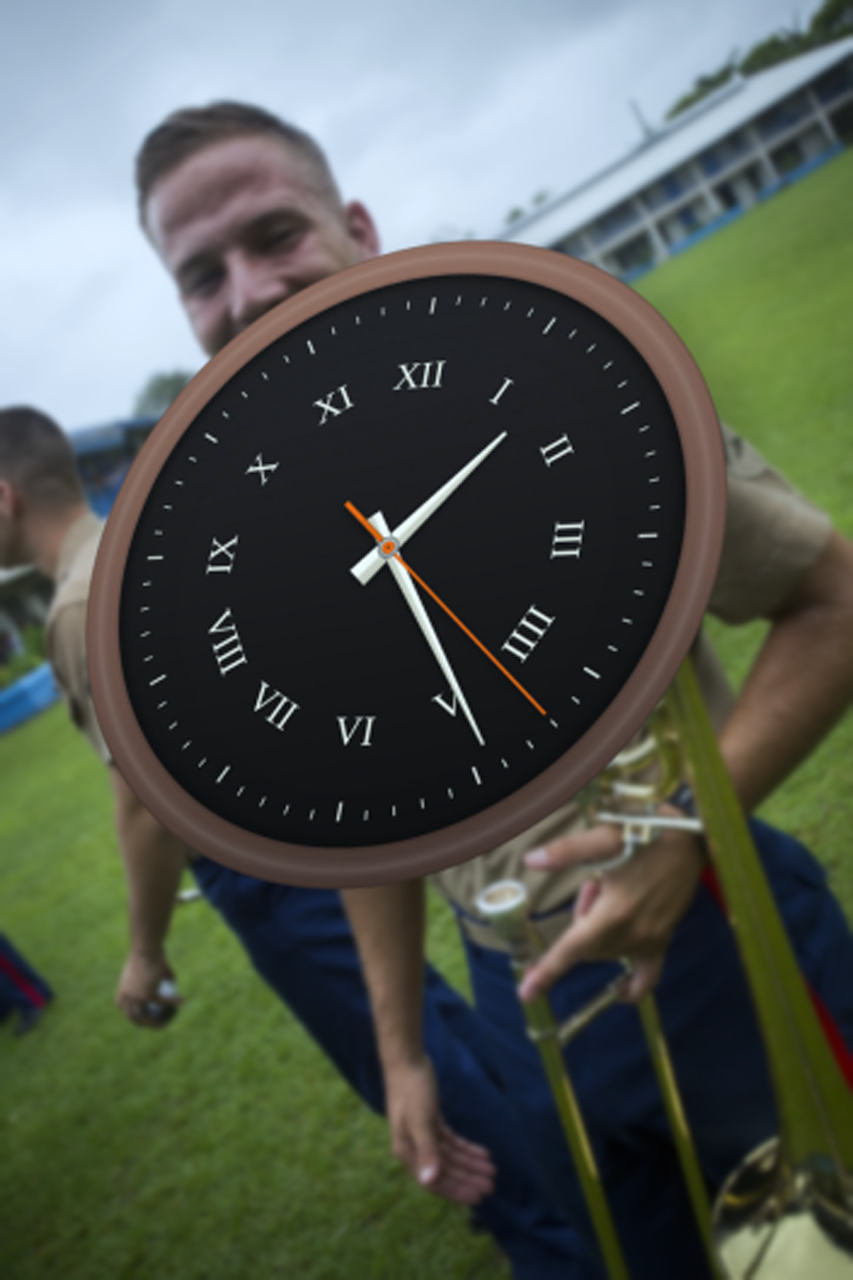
h=1 m=24 s=22
